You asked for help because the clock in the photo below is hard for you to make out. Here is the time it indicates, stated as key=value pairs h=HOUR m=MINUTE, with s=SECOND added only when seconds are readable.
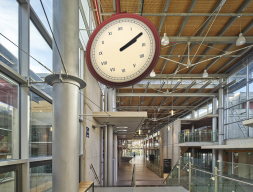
h=2 m=10
